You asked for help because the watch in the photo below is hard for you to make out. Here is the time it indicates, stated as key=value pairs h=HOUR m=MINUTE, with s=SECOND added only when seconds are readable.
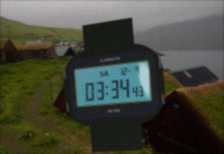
h=3 m=34
